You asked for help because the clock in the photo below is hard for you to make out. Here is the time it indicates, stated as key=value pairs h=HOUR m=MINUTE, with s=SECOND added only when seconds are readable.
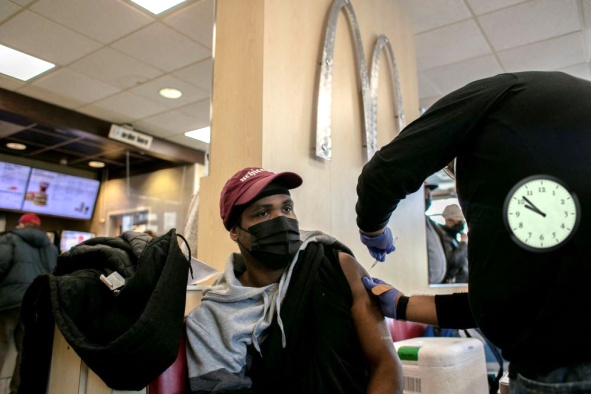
h=9 m=52
